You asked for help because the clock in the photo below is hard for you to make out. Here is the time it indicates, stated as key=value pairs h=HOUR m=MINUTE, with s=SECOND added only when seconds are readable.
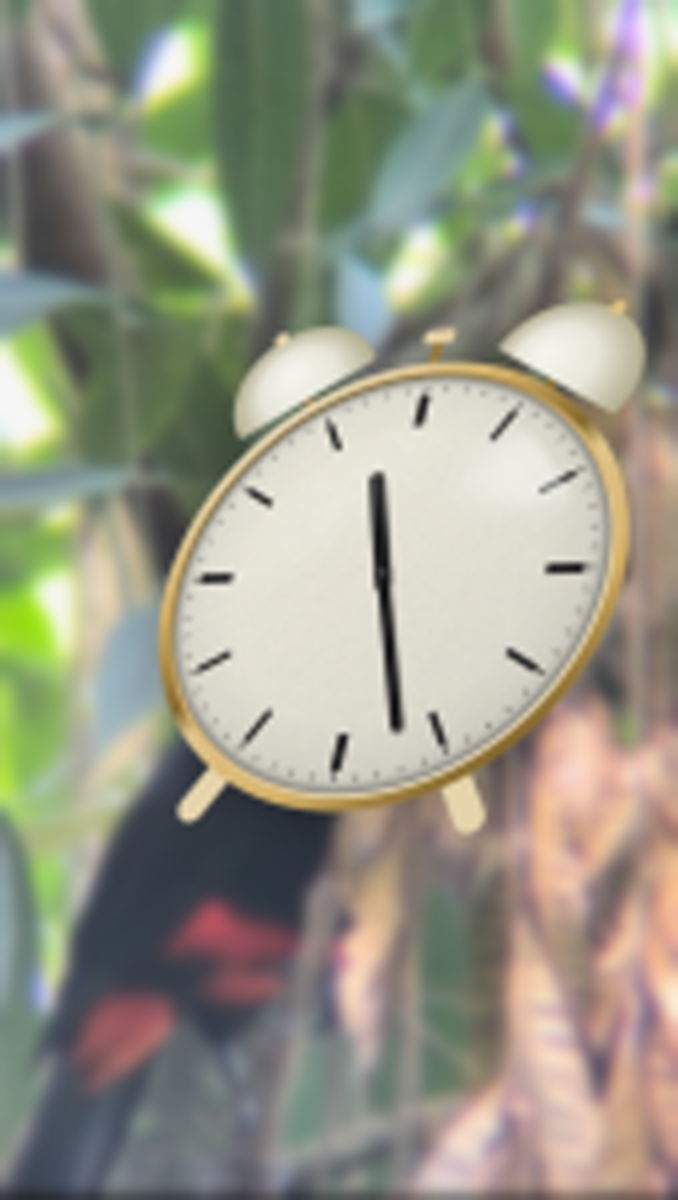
h=11 m=27
